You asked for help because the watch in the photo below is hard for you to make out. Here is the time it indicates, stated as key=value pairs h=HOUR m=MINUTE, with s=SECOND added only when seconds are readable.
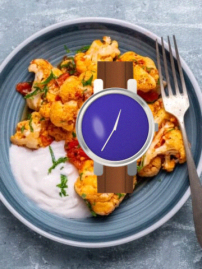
h=12 m=35
